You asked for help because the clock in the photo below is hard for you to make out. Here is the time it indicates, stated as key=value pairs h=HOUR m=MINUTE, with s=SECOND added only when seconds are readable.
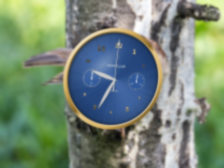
h=9 m=34
